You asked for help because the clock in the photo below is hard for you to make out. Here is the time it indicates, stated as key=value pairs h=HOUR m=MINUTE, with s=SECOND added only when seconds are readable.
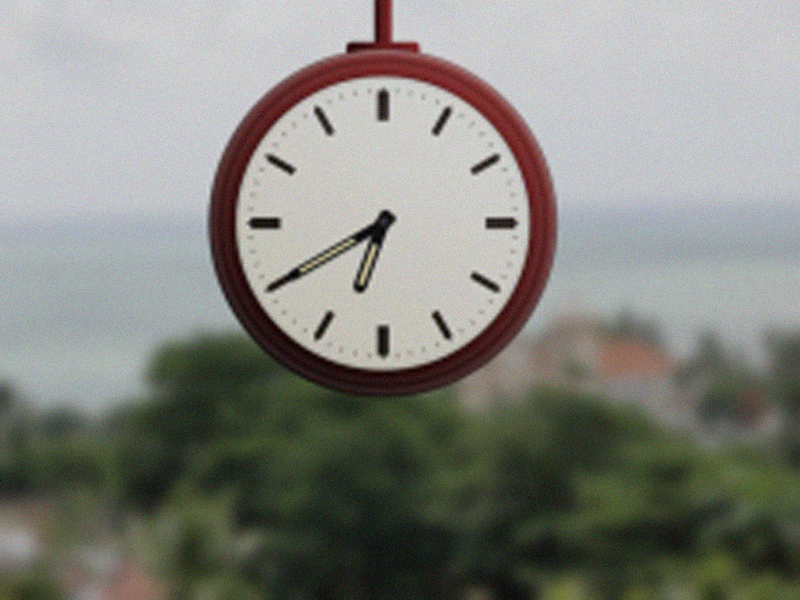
h=6 m=40
